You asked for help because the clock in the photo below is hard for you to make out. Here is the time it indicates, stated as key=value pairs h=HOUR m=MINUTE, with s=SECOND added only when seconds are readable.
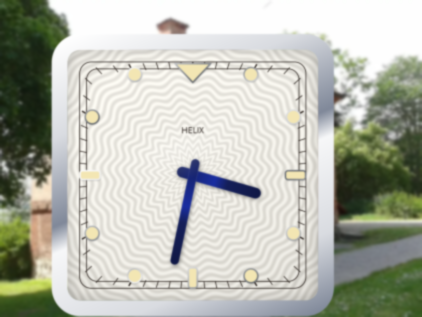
h=3 m=32
